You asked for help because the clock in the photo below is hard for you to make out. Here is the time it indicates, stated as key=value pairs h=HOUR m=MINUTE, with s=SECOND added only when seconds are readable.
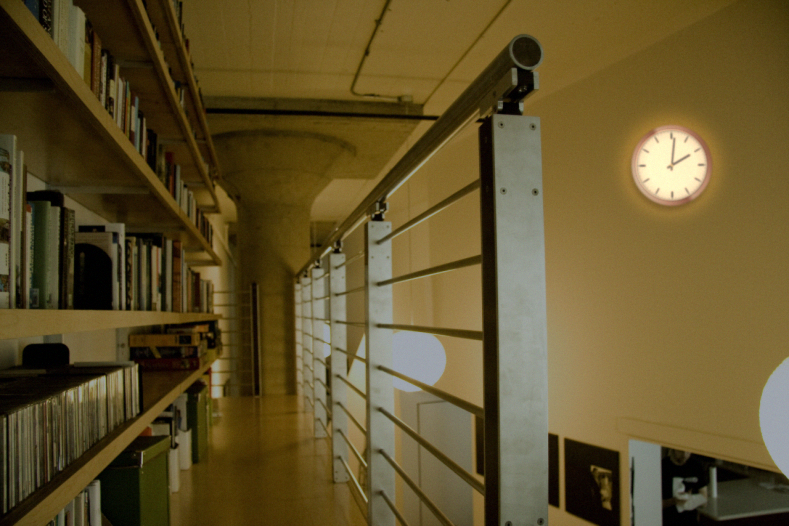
h=2 m=1
